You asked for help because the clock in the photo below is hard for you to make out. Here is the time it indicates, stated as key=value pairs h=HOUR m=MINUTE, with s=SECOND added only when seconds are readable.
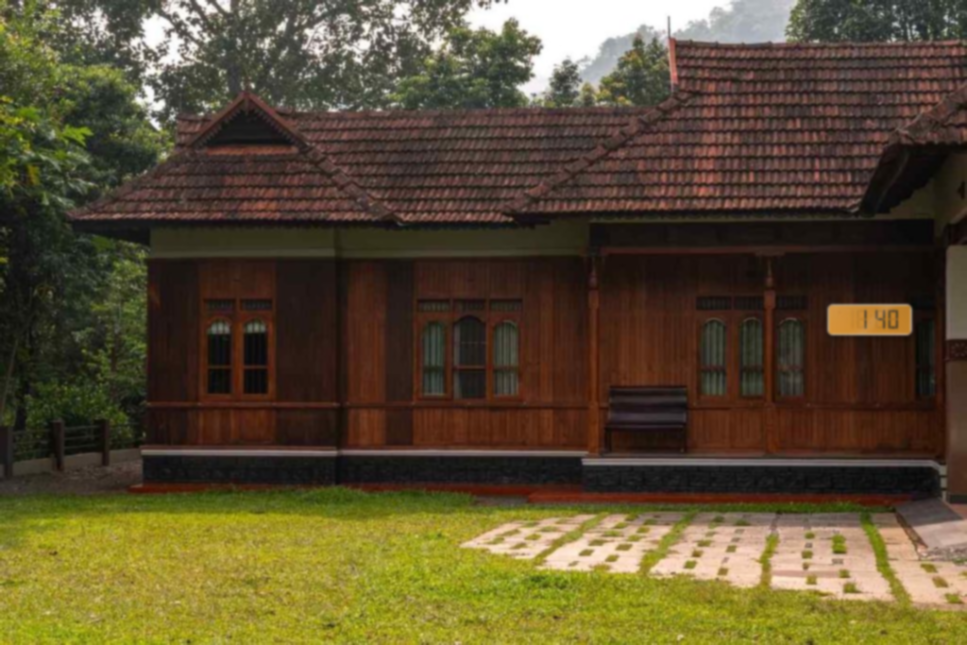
h=1 m=40
